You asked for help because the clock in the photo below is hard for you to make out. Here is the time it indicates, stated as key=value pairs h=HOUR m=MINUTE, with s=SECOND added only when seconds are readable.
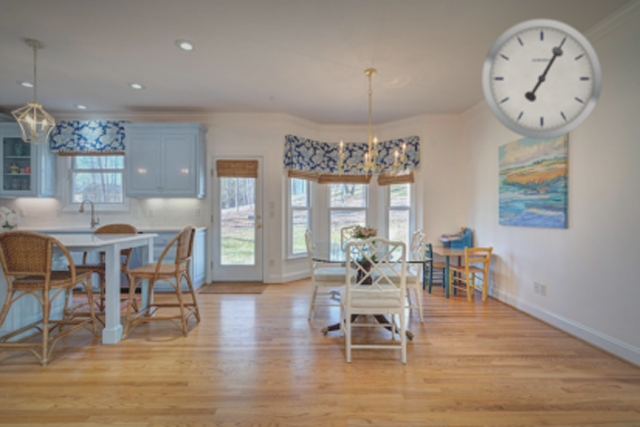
h=7 m=5
